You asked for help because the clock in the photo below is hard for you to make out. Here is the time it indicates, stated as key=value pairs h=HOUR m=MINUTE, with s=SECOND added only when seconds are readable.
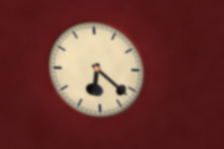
h=6 m=22
